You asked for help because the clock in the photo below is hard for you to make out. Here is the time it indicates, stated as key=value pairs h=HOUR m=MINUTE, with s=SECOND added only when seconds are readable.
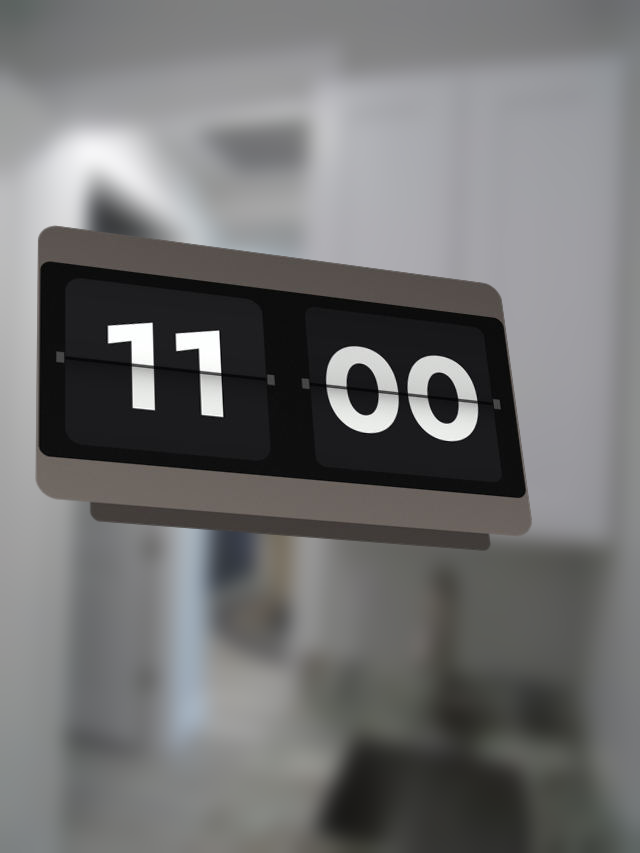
h=11 m=0
